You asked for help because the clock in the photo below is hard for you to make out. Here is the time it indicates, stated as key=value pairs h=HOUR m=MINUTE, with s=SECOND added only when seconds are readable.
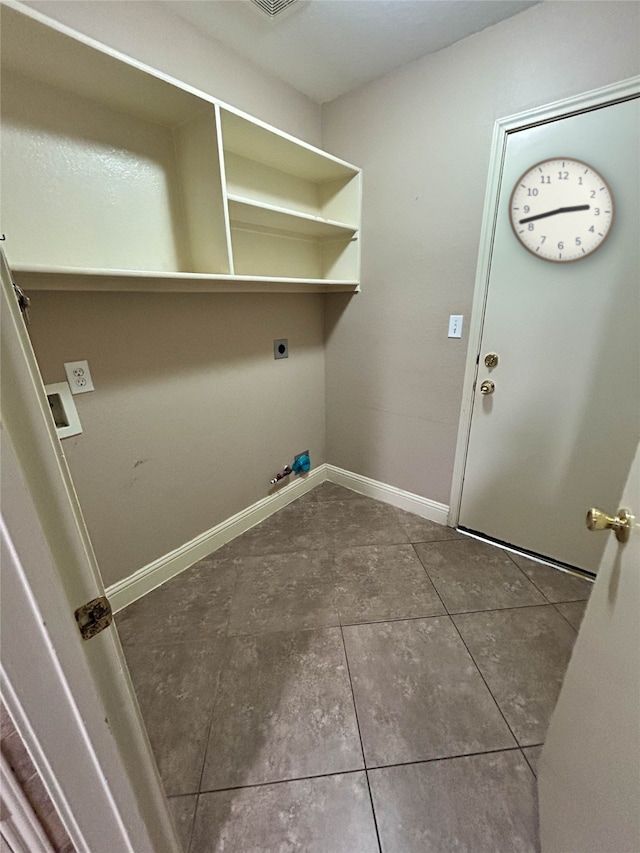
h=2 m=42
